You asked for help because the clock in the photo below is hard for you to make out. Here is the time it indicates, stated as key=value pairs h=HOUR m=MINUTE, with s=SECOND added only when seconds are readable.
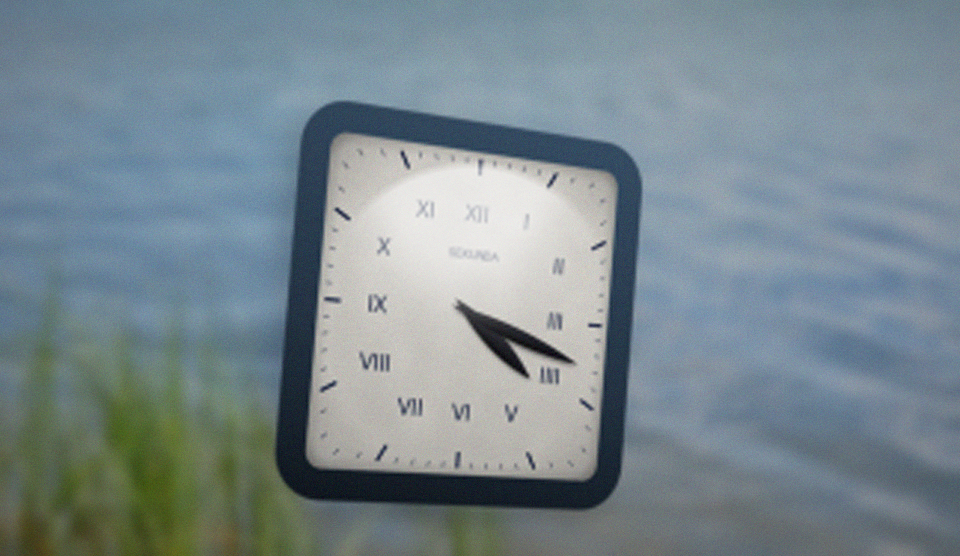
h=4 m=18
